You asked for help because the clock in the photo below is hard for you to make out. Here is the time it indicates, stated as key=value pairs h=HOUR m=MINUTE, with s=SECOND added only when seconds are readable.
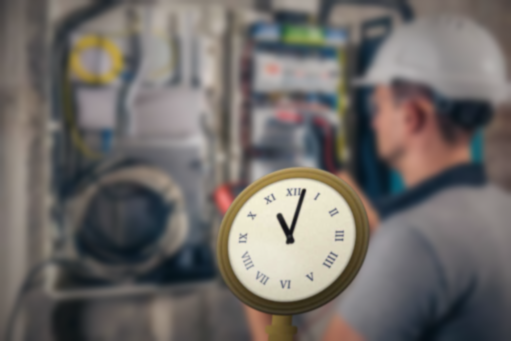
h=11 m=2
